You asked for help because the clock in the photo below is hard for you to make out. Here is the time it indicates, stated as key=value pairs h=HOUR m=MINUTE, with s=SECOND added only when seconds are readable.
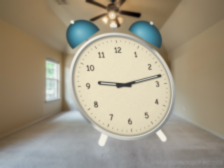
h=9 m=13
